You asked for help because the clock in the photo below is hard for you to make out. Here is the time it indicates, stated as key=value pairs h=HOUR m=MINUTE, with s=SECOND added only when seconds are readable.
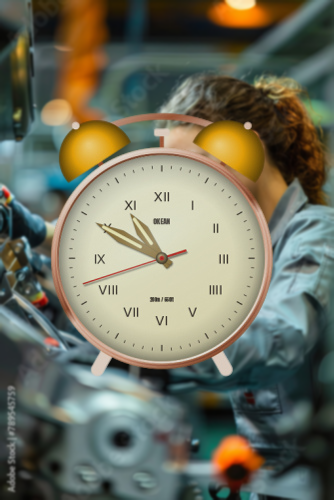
h=10 m=49 s=42
